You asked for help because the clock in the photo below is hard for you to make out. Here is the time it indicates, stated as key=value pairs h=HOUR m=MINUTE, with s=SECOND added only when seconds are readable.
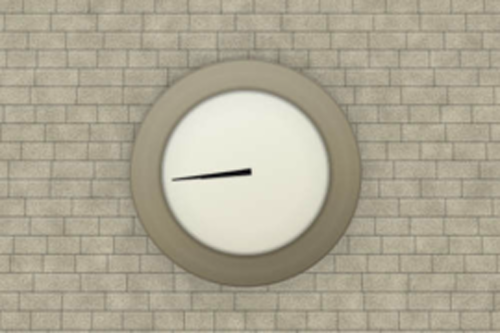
h=8 m=44
